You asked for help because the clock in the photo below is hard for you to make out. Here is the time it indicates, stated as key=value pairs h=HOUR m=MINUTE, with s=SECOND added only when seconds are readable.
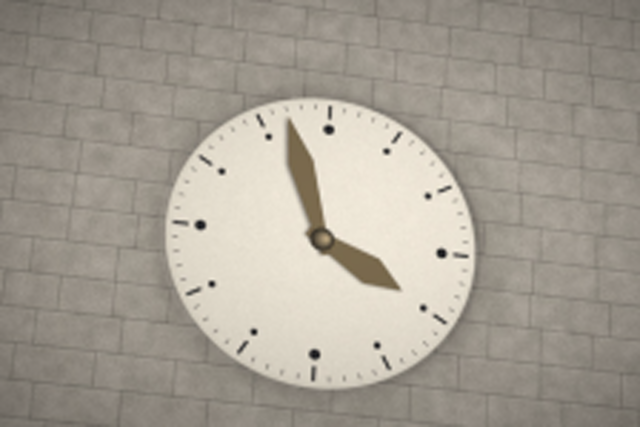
h=3 m=57
